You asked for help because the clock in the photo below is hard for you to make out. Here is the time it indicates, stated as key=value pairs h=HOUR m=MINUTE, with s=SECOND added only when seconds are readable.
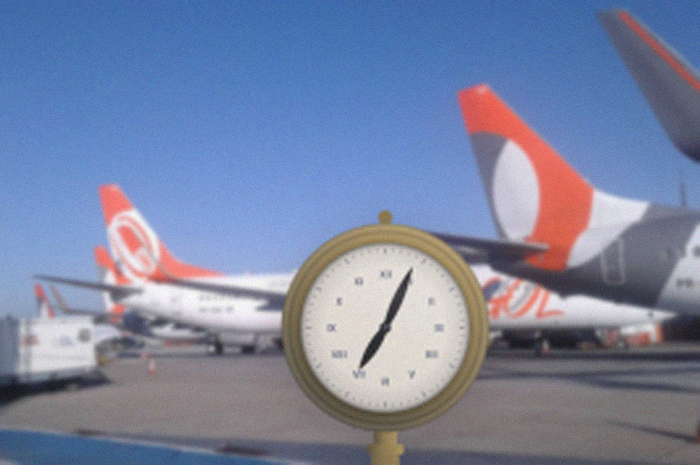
h=7 m=4
